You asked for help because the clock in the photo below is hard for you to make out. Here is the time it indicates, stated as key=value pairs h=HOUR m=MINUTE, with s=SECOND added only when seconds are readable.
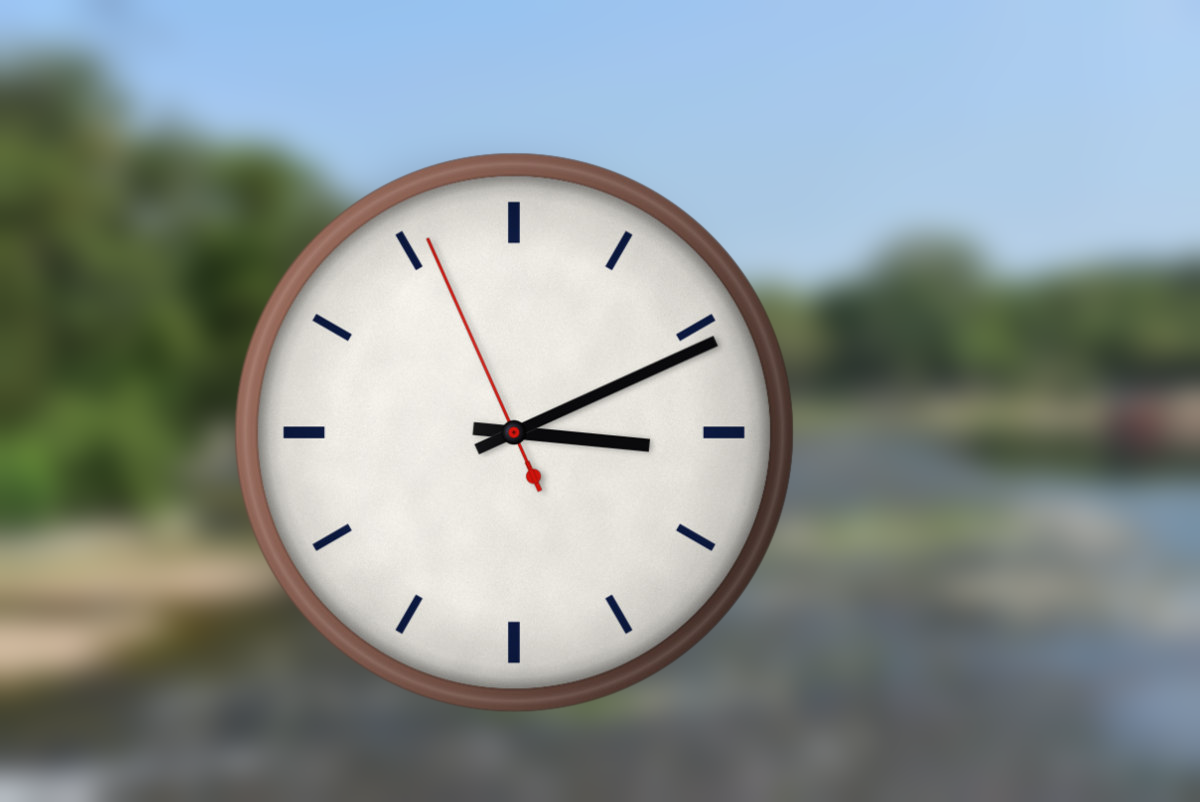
h=3 m=10 s=56
